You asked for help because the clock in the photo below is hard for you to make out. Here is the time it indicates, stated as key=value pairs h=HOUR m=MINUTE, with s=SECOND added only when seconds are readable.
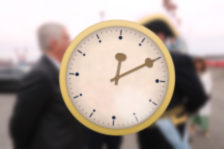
h=12 m=10
